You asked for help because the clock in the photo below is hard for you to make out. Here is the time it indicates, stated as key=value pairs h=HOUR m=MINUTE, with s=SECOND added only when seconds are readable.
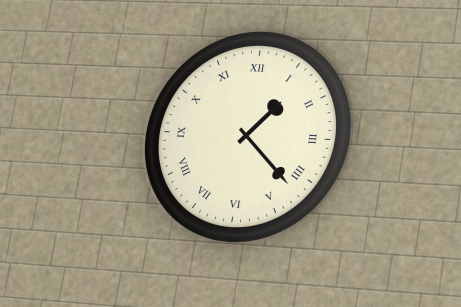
h=1 m=22
